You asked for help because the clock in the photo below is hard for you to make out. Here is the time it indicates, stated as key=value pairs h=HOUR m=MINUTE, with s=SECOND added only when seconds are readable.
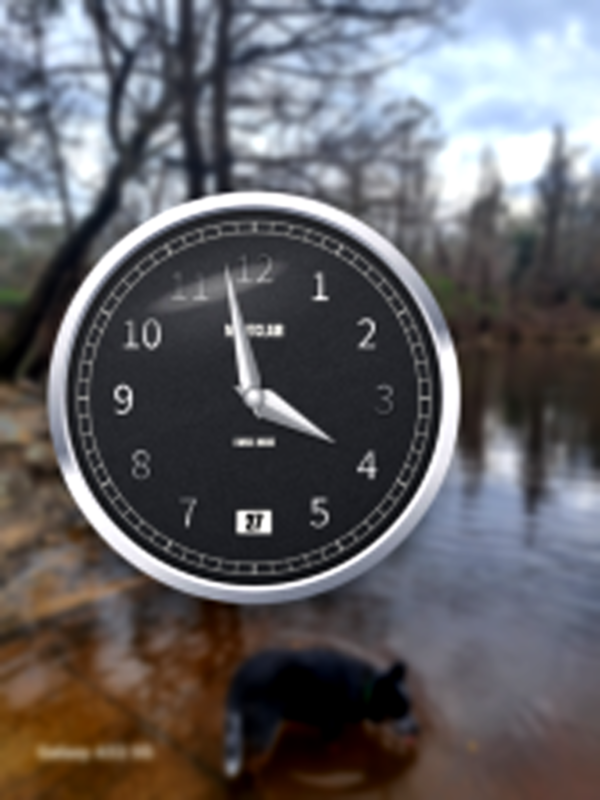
h=3 m=58
